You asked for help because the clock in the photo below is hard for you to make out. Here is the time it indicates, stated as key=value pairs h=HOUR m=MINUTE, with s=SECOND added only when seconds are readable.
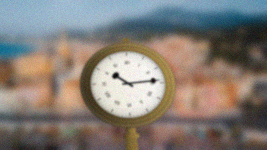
h=10 m=14
